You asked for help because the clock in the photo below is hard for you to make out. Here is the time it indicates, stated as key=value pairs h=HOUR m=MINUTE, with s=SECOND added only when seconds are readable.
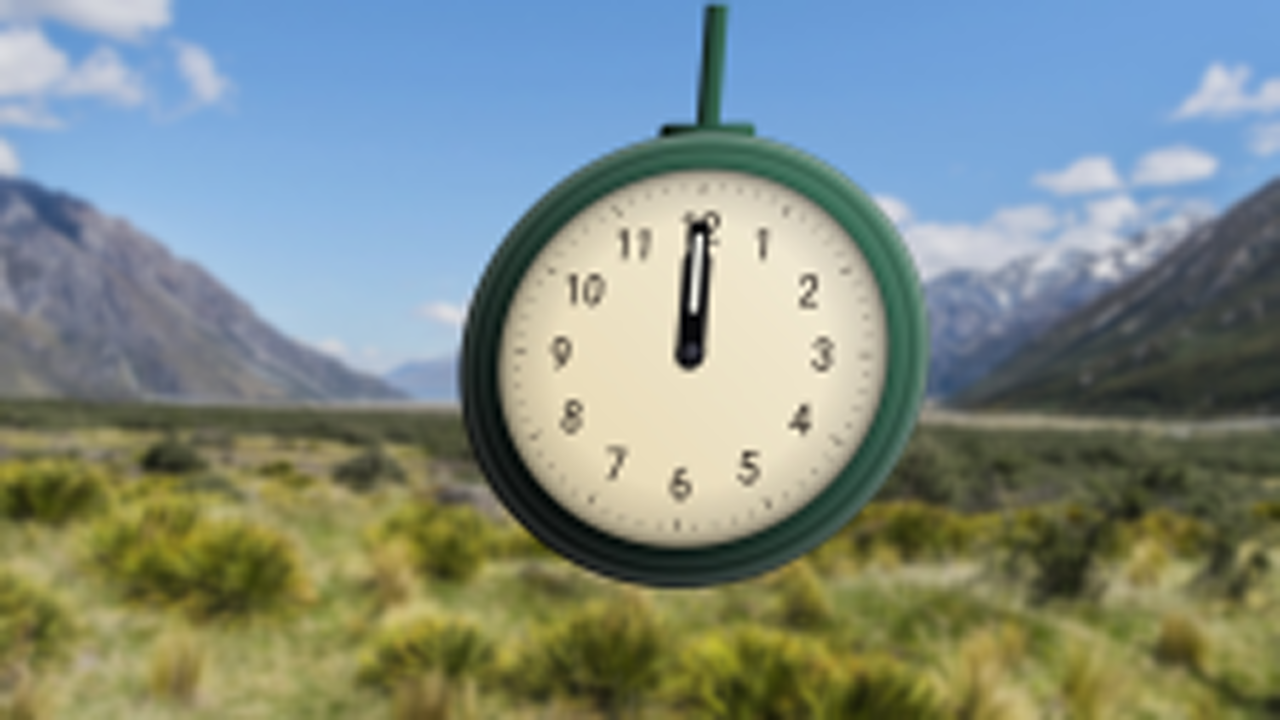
h=12 m=0
